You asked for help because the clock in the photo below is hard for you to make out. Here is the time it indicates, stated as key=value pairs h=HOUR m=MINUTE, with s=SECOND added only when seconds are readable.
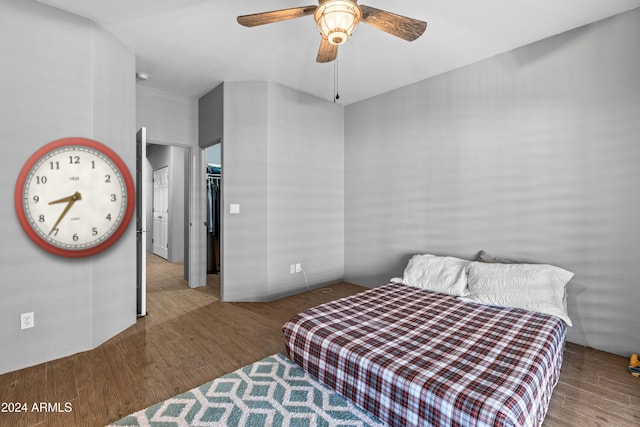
h=8 m=36
